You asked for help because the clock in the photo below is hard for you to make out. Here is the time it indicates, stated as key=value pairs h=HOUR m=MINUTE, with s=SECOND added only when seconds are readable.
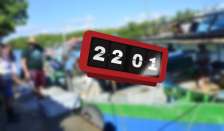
h=22 m=1
